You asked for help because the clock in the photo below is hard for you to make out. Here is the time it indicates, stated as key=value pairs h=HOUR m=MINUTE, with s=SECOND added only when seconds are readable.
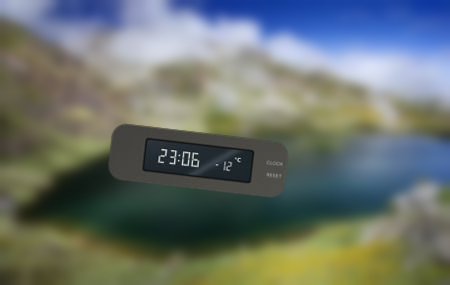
h=23 m=6
